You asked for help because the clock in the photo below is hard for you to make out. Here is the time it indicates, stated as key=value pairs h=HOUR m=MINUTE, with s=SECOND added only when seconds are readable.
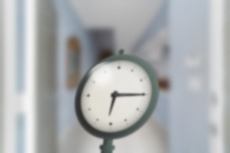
h=6 m=15
